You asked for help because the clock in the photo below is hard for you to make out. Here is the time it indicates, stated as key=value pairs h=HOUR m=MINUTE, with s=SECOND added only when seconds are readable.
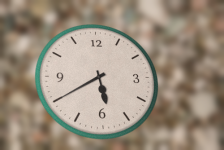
h=5 m=40
